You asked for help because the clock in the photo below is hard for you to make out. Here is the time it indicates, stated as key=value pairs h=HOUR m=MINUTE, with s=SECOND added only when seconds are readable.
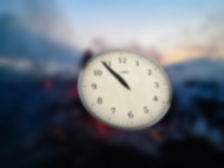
h=10 m=54
